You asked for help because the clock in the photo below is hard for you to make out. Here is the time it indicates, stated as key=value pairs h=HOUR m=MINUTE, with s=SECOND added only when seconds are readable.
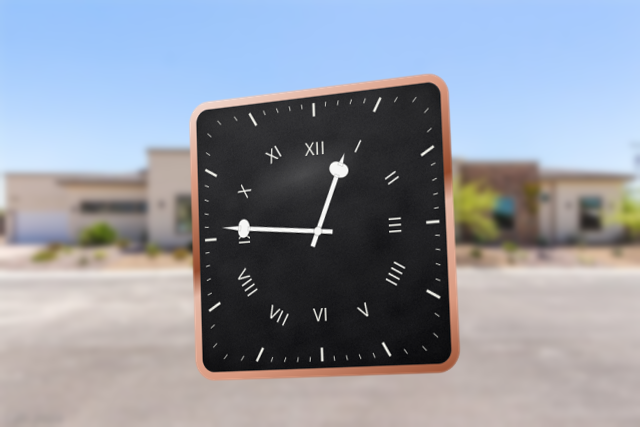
h=12 m=46
